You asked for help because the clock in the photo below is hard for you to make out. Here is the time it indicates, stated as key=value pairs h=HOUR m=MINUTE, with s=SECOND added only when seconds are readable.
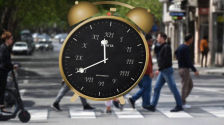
h=11 m=40
